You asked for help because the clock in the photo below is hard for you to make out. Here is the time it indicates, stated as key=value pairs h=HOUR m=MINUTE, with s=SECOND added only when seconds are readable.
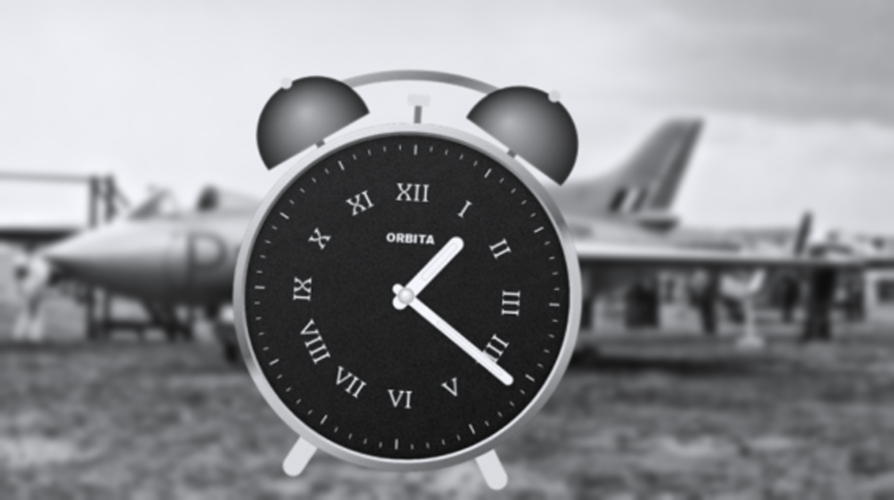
h=1 m=21
